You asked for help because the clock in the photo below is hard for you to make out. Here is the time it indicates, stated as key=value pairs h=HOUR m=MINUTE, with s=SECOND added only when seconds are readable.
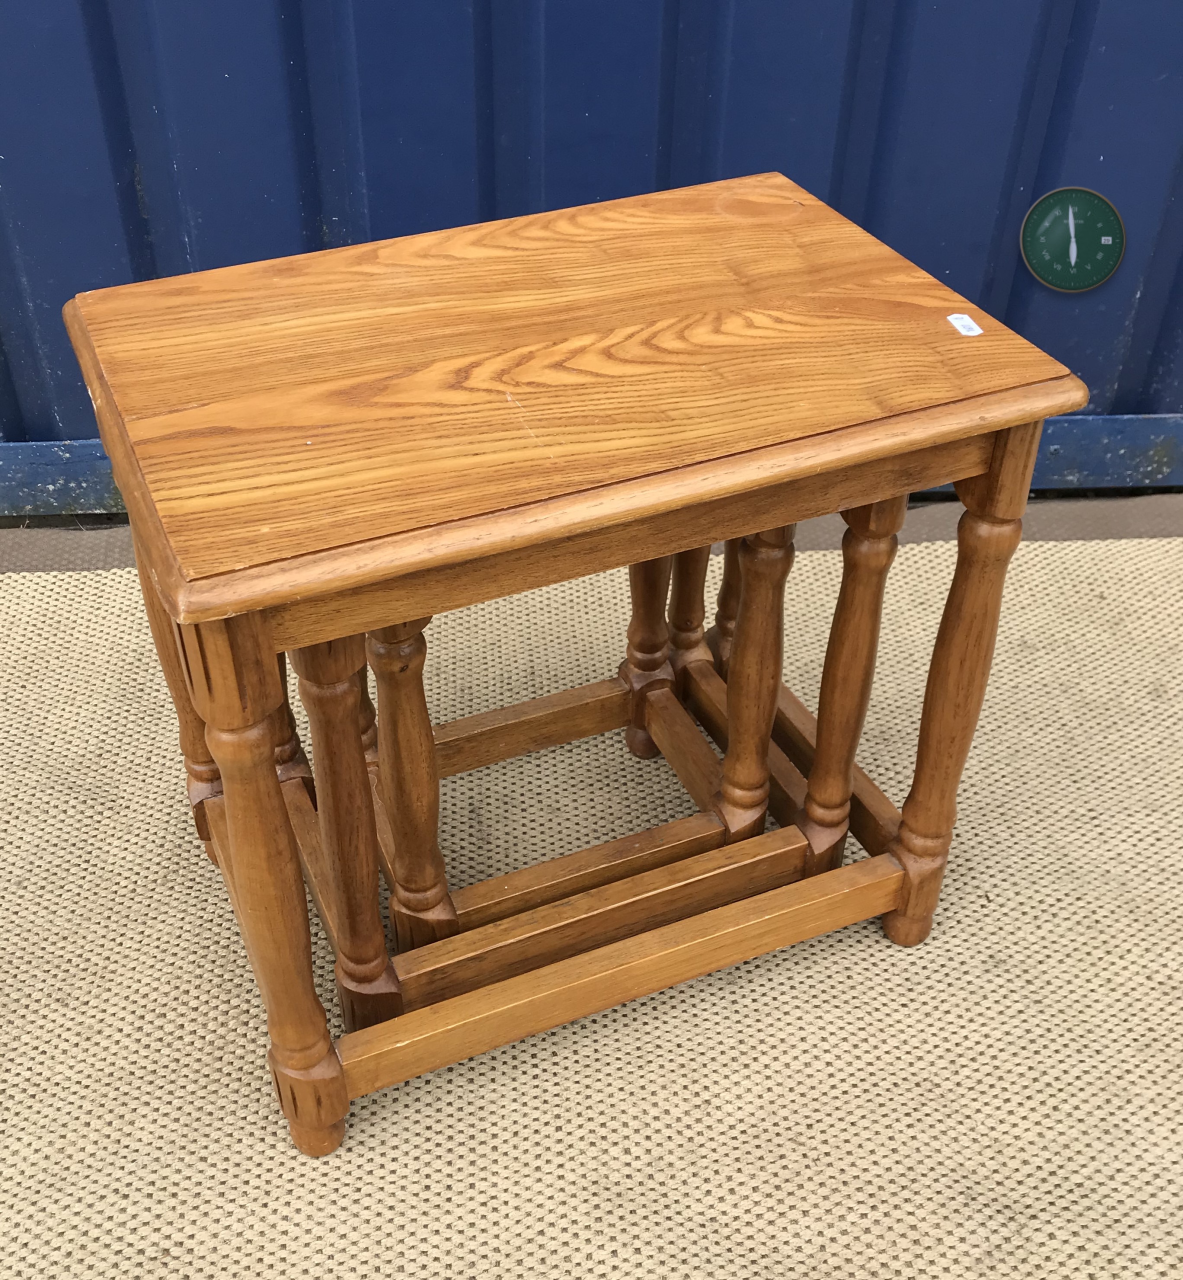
h=5 m=59
